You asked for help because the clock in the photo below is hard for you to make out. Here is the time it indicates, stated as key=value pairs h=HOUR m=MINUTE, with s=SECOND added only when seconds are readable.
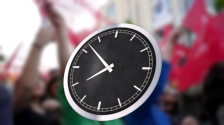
h=7 m=52
